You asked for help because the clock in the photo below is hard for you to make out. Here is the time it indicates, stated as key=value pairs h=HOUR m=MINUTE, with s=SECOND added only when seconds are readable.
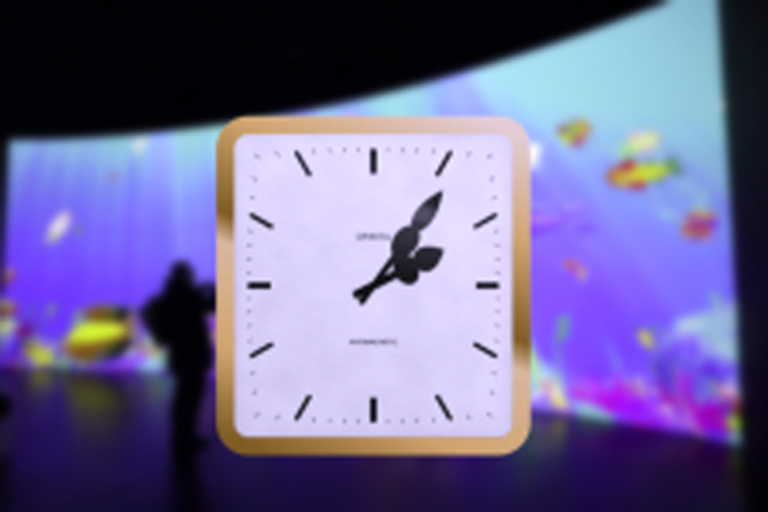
h=2 m=6
